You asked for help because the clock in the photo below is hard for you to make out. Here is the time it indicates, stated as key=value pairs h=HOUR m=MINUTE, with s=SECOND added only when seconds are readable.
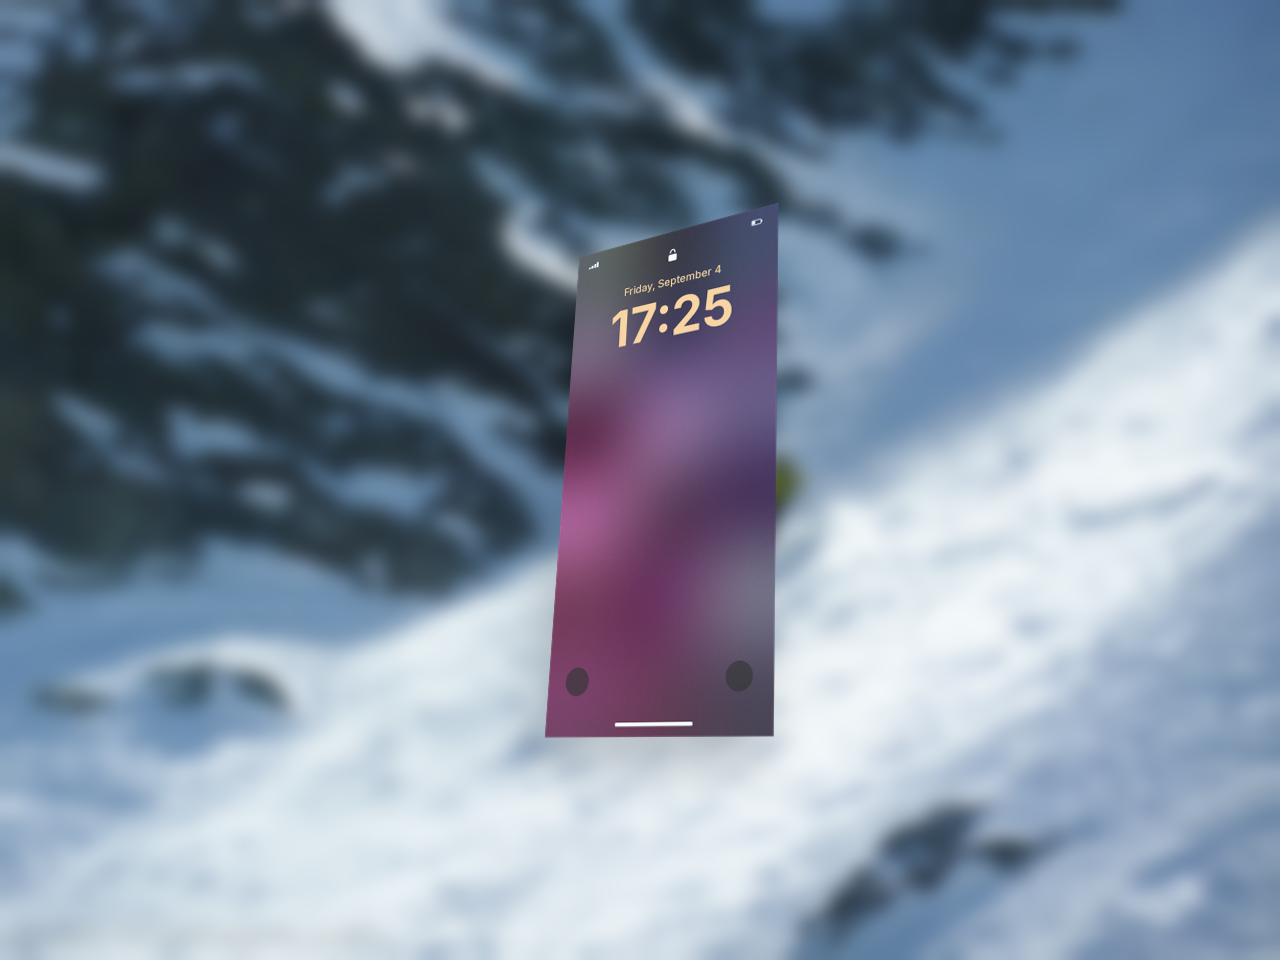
h=17 m=25
